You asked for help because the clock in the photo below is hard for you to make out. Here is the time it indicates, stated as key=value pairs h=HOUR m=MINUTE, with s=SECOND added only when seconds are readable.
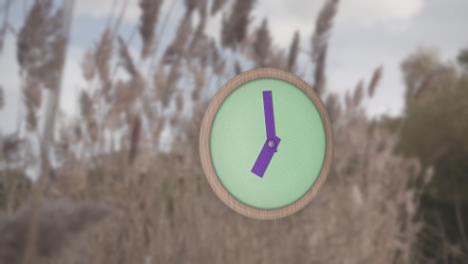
h=6 m=59
